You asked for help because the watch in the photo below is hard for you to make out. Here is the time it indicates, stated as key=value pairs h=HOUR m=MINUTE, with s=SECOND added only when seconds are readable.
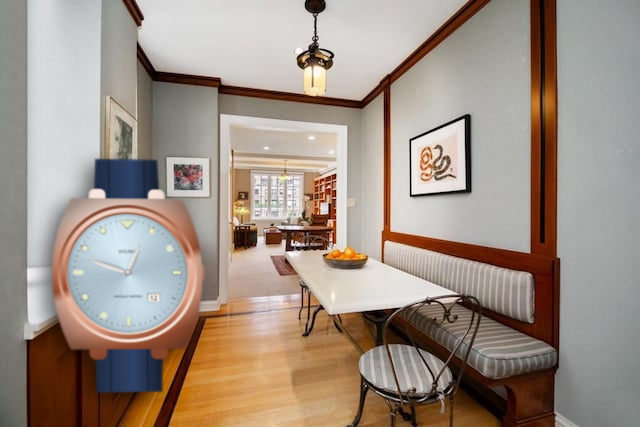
h=12 m=48
